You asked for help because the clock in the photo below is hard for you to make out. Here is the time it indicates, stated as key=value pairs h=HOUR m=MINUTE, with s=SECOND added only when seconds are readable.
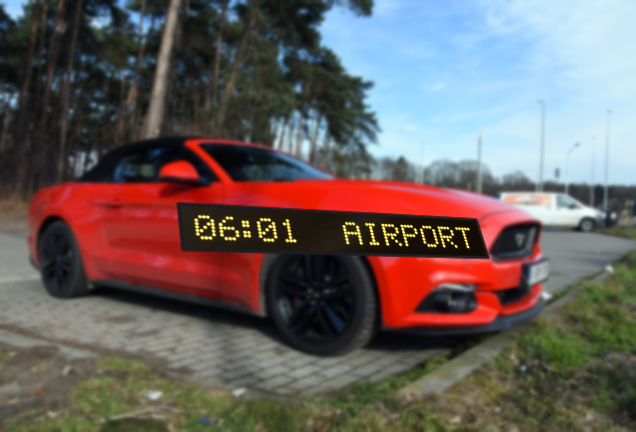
h=6 m=1
